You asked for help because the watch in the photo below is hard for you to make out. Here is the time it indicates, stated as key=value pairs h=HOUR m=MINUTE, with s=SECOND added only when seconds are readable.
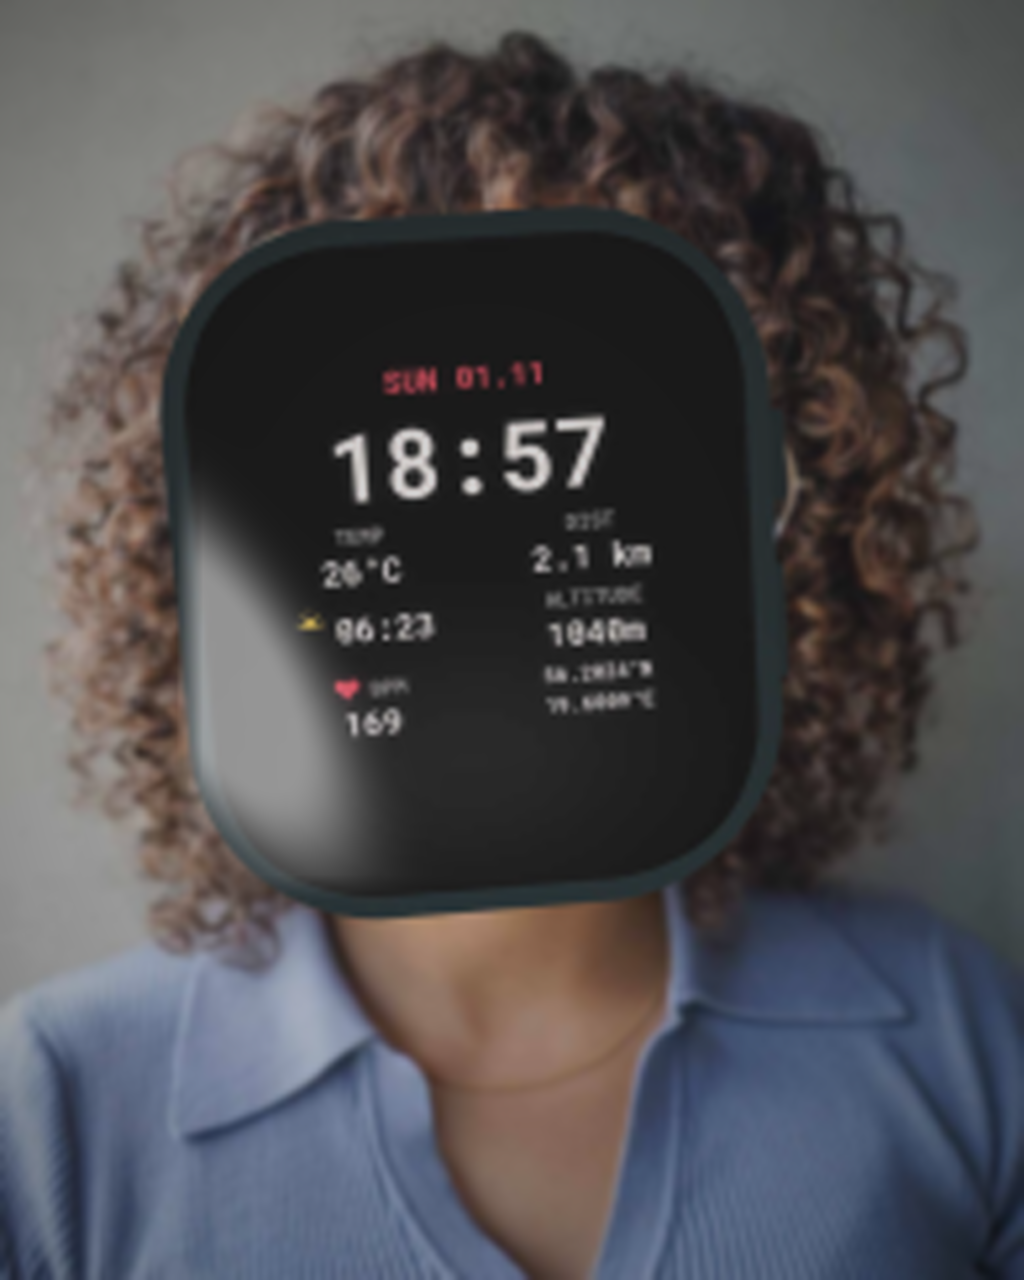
h=18 m=57
